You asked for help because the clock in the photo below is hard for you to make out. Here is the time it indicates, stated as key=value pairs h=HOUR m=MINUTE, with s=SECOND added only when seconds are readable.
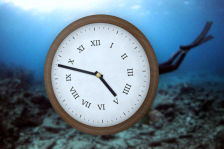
h=4 m=48
